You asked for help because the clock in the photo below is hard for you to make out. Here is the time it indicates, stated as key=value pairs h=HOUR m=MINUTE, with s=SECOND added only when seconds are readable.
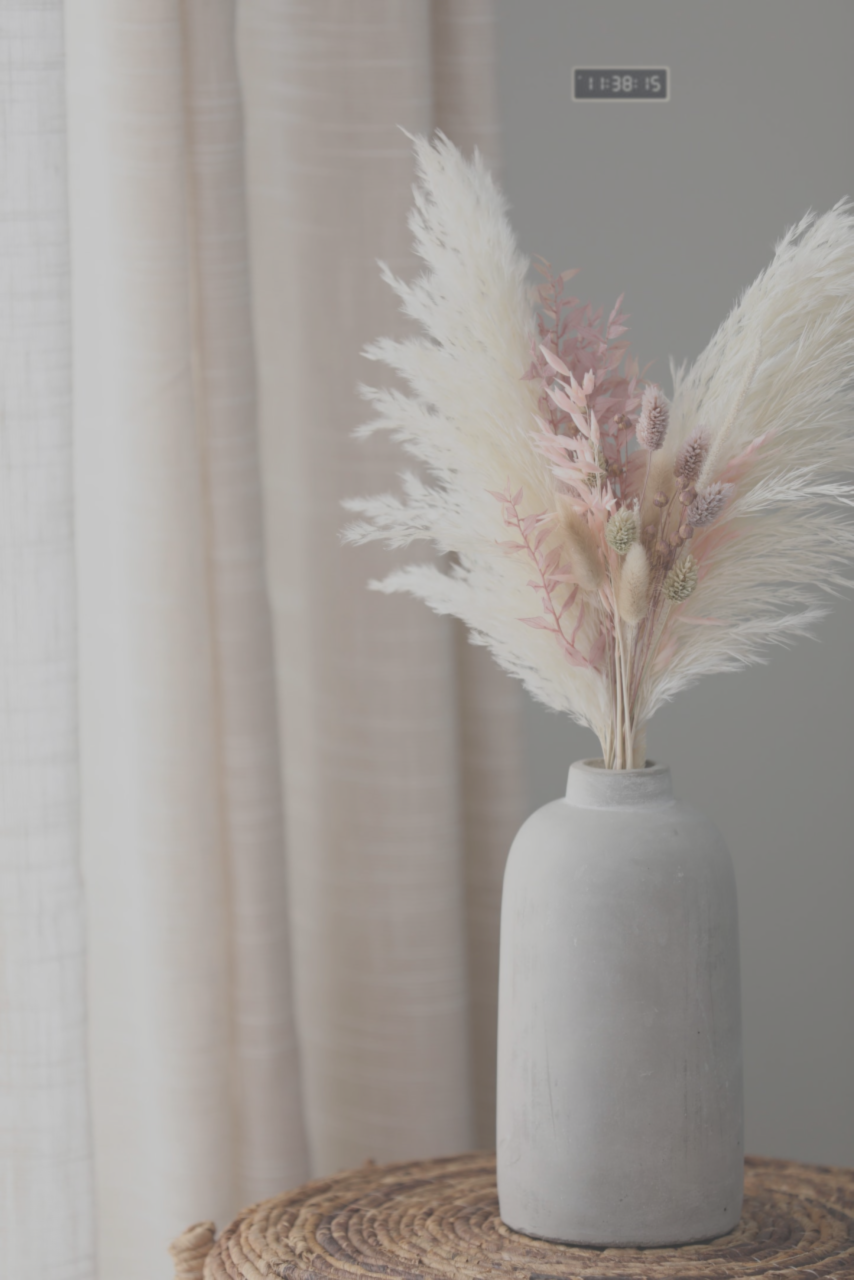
h=11 m=38 s=15
